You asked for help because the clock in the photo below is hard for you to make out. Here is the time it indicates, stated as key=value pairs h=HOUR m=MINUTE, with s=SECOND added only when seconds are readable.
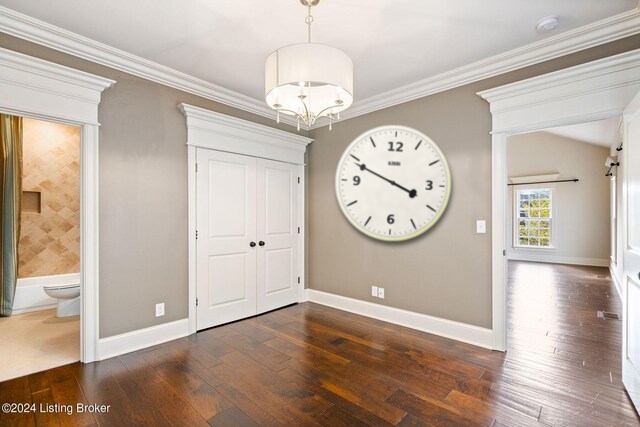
h=3 m=49
